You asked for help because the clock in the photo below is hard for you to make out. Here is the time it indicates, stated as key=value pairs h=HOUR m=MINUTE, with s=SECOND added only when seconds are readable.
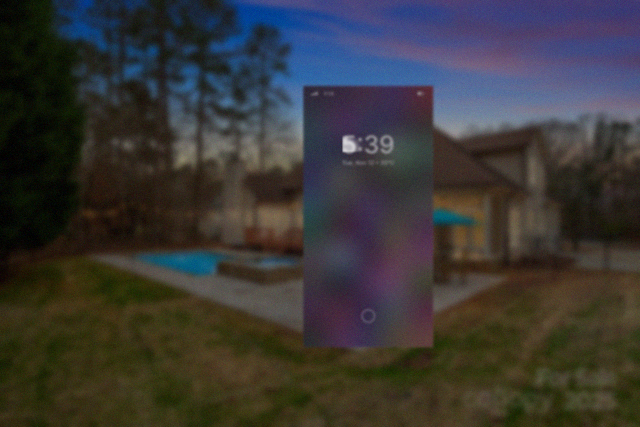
h=5 m=39
